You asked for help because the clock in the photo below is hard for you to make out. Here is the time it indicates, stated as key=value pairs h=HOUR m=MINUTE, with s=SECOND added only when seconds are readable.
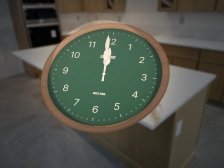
h=11 m=59
